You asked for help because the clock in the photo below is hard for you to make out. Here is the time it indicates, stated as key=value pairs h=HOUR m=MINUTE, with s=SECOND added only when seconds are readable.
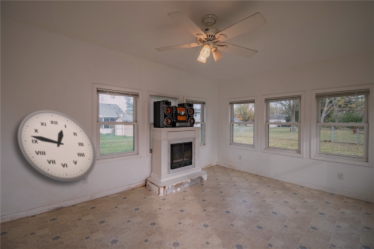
h=12 m=47
